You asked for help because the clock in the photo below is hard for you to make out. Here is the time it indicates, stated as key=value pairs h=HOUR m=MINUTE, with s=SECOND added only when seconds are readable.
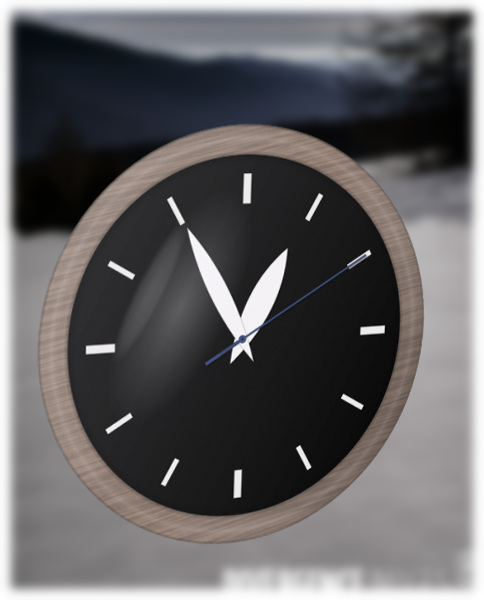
h=12 m=55 s=10
